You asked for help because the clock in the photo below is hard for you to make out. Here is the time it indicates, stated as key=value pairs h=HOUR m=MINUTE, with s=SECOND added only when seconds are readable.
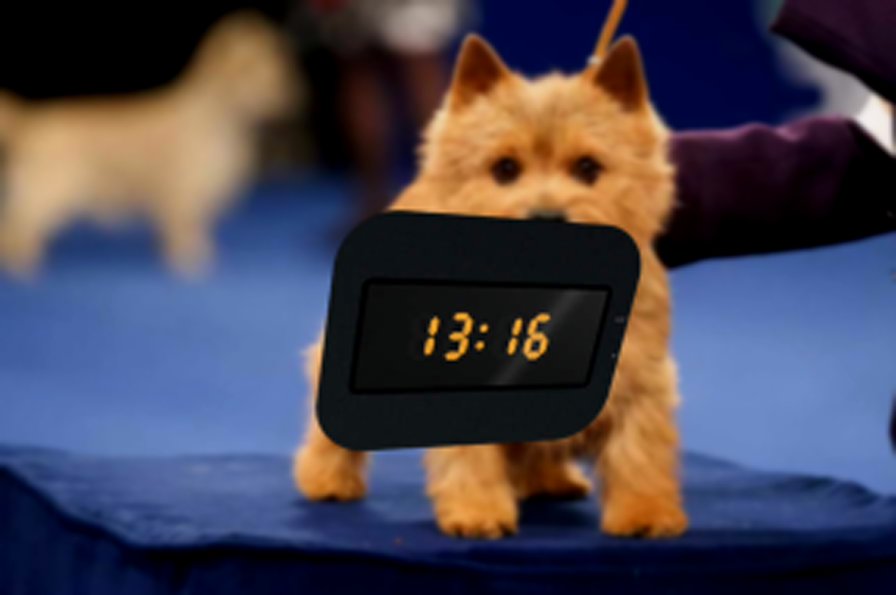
h=13 m=16
